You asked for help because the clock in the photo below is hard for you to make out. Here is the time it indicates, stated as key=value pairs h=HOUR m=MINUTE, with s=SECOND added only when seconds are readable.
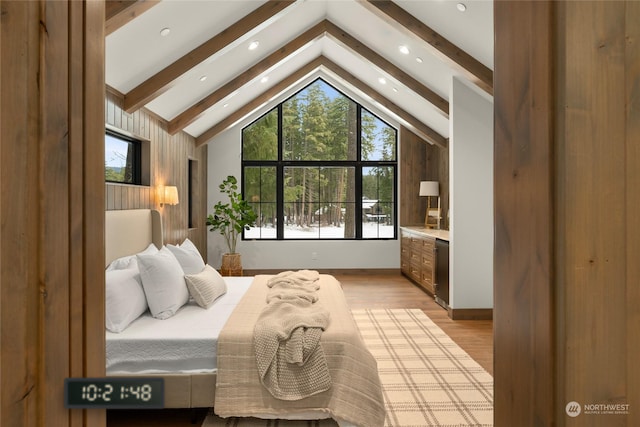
h=10 m=21 s=48
